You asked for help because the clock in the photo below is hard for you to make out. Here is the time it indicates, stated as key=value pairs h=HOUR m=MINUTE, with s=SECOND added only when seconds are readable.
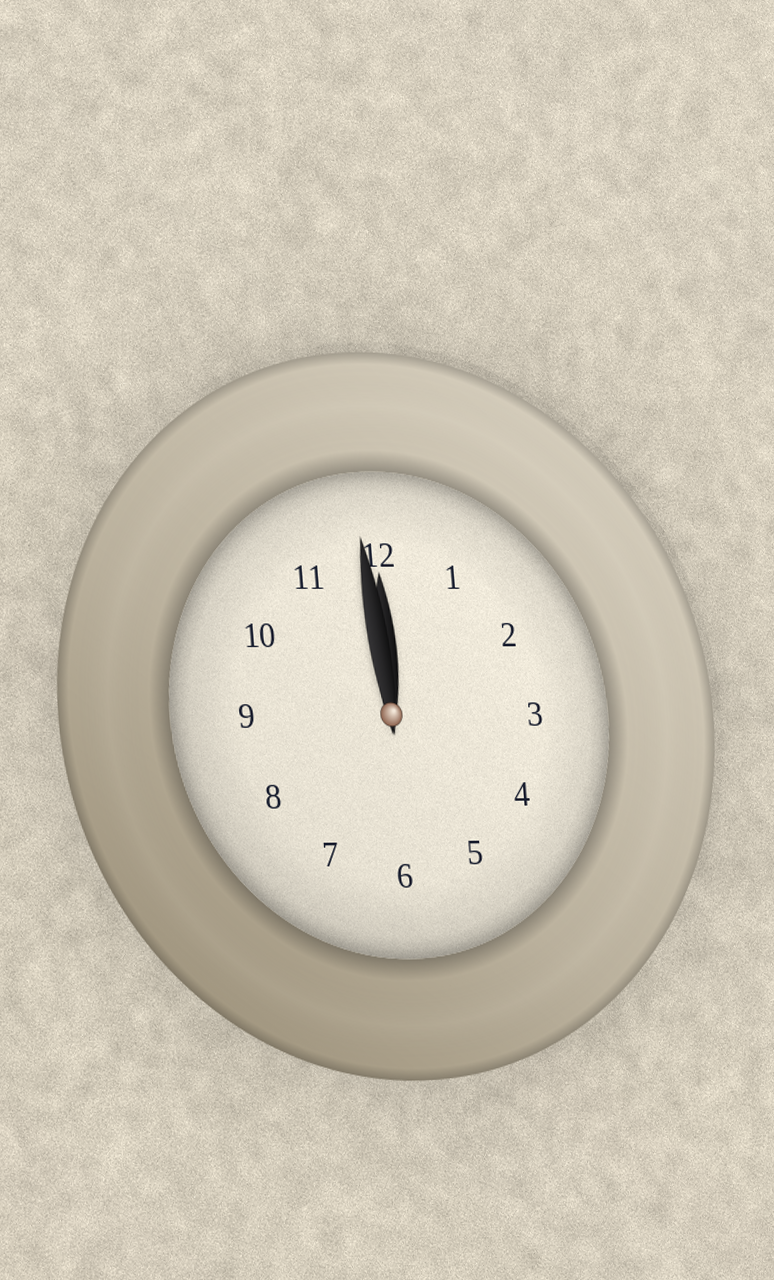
h=11 m=59
